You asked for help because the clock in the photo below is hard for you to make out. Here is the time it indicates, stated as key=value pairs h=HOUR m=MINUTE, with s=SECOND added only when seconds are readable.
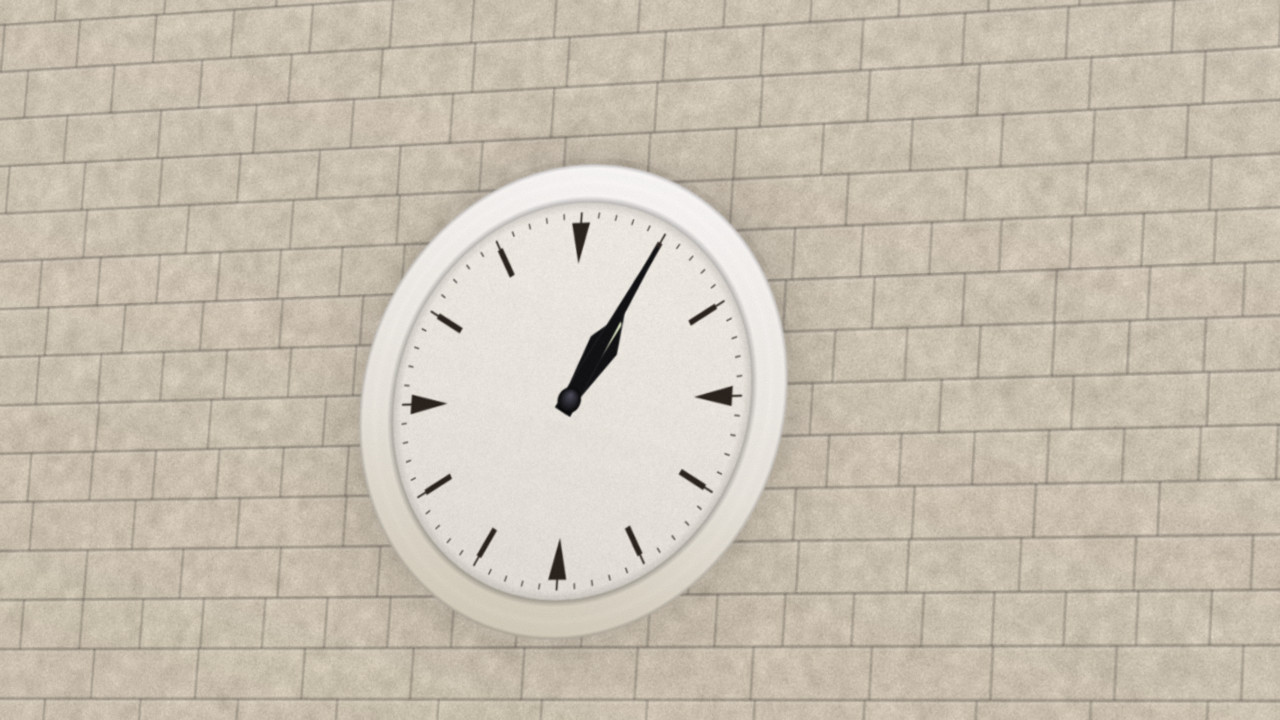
h=1 m=5
